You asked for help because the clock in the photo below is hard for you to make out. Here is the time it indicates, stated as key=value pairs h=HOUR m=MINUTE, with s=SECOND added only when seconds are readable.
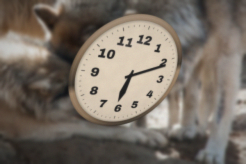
h=6 m=11
